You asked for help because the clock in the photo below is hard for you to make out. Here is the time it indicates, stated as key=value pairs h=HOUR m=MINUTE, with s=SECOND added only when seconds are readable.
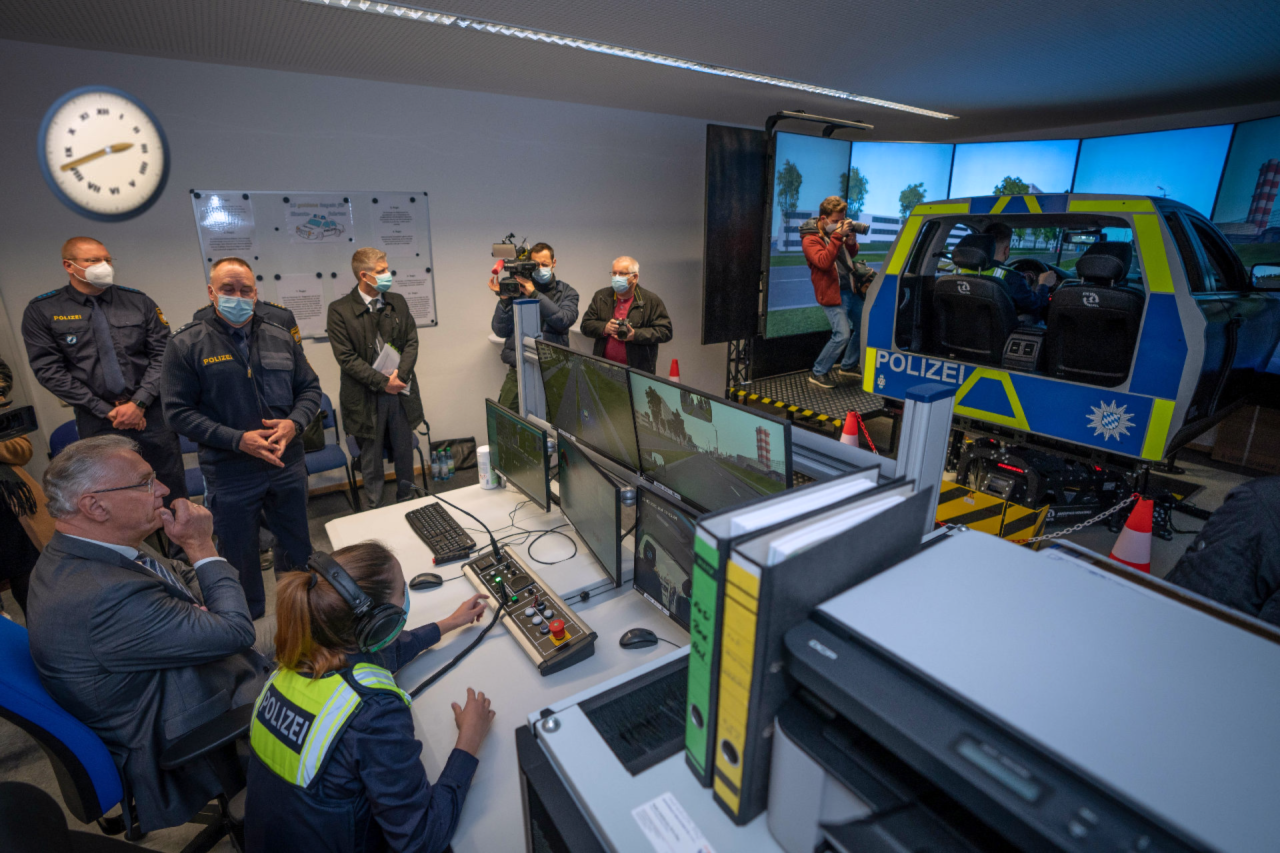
h=2 m=42
